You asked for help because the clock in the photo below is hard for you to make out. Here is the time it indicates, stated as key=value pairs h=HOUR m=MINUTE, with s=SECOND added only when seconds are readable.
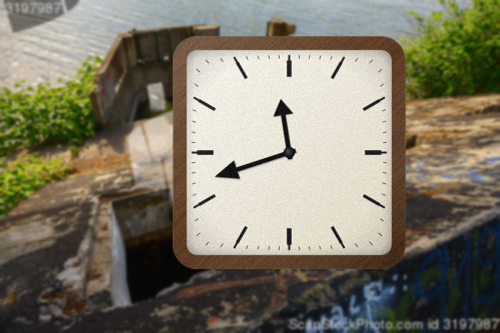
h=11 m=42
